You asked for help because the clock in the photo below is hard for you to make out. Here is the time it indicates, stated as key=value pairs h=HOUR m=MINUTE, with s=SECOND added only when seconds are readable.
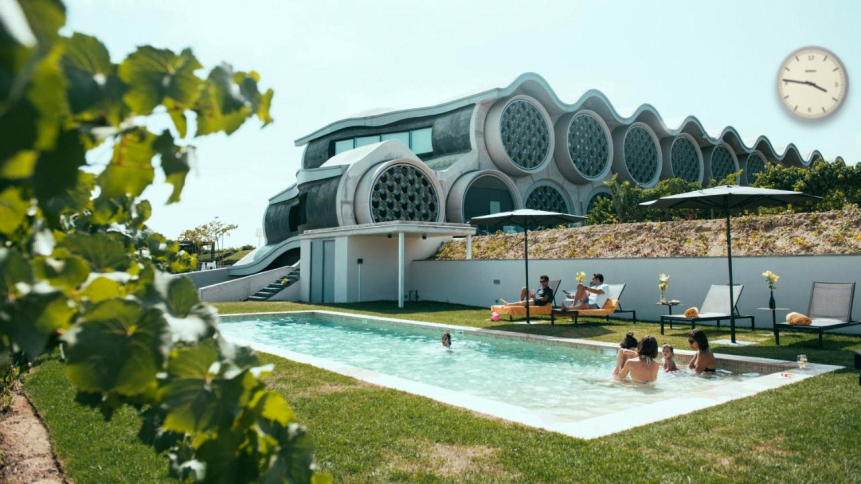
h=3 m=46
